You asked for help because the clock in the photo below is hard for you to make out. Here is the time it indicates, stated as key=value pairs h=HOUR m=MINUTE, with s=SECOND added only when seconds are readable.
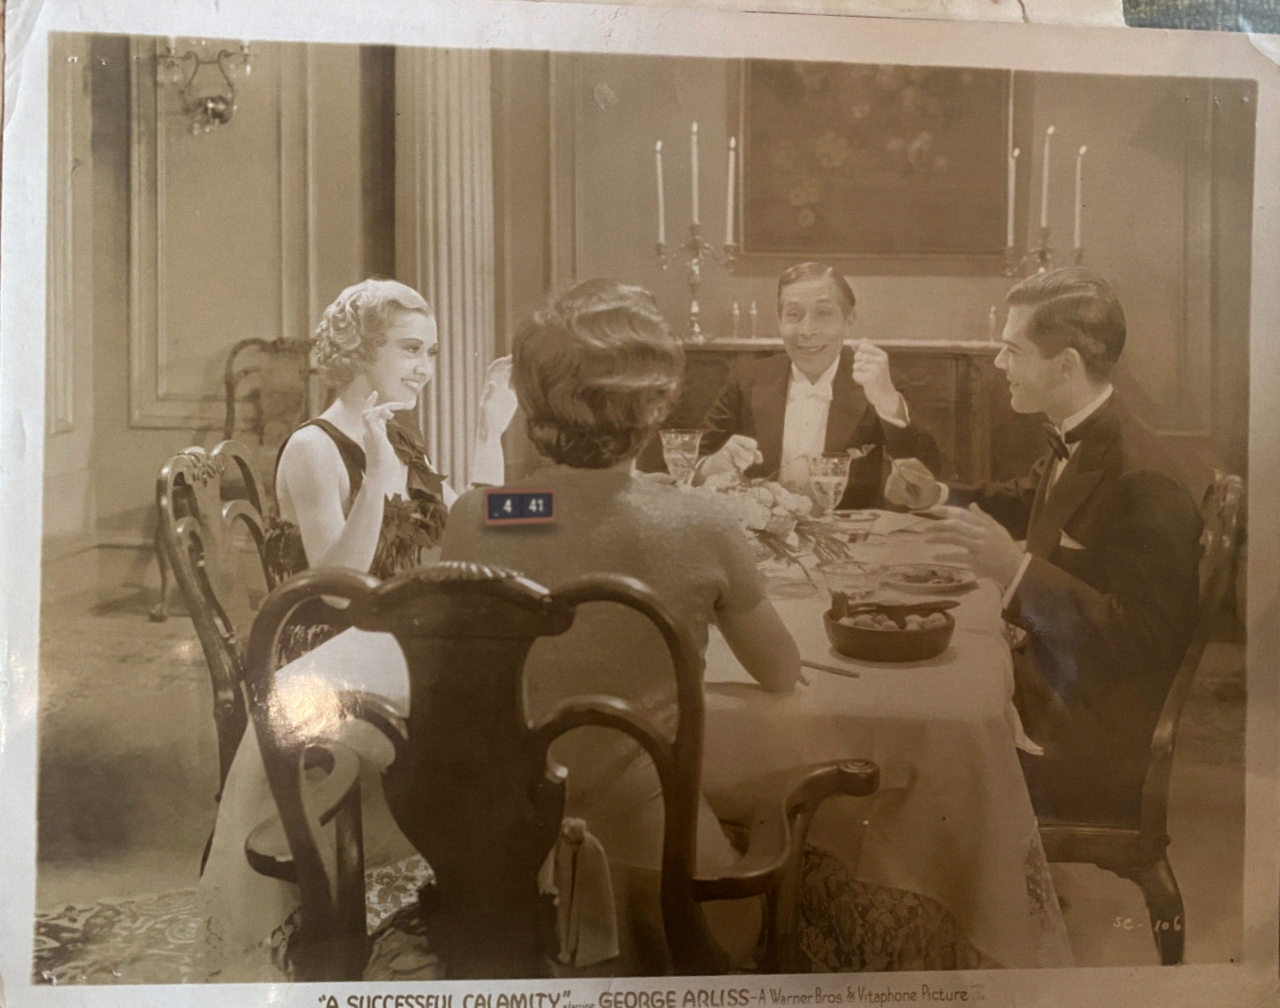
h=4 m=41
